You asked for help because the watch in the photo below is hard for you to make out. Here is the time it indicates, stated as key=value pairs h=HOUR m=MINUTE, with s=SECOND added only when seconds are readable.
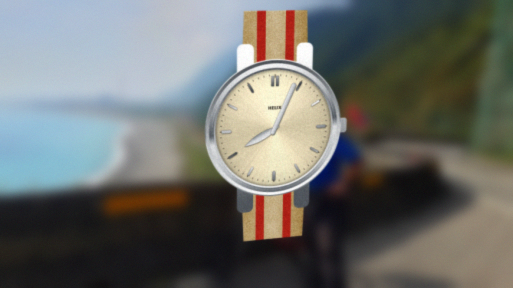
h=8 m=4
